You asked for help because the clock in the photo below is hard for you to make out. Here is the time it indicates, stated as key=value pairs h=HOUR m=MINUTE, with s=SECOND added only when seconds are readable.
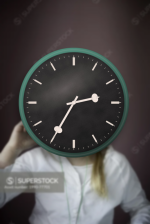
h=2 m=35
